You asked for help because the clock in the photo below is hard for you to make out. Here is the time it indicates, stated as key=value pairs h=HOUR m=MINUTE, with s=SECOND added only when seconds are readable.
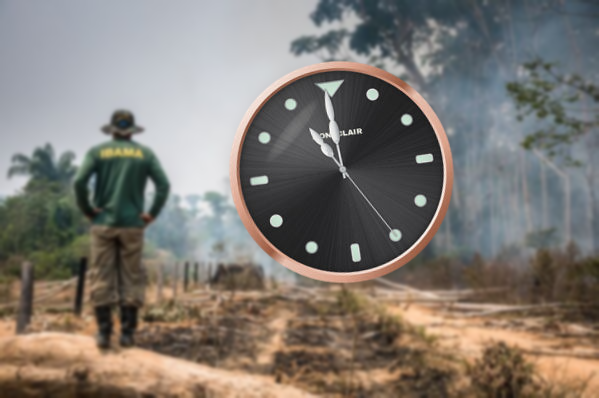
h=10 m=59 s=25
